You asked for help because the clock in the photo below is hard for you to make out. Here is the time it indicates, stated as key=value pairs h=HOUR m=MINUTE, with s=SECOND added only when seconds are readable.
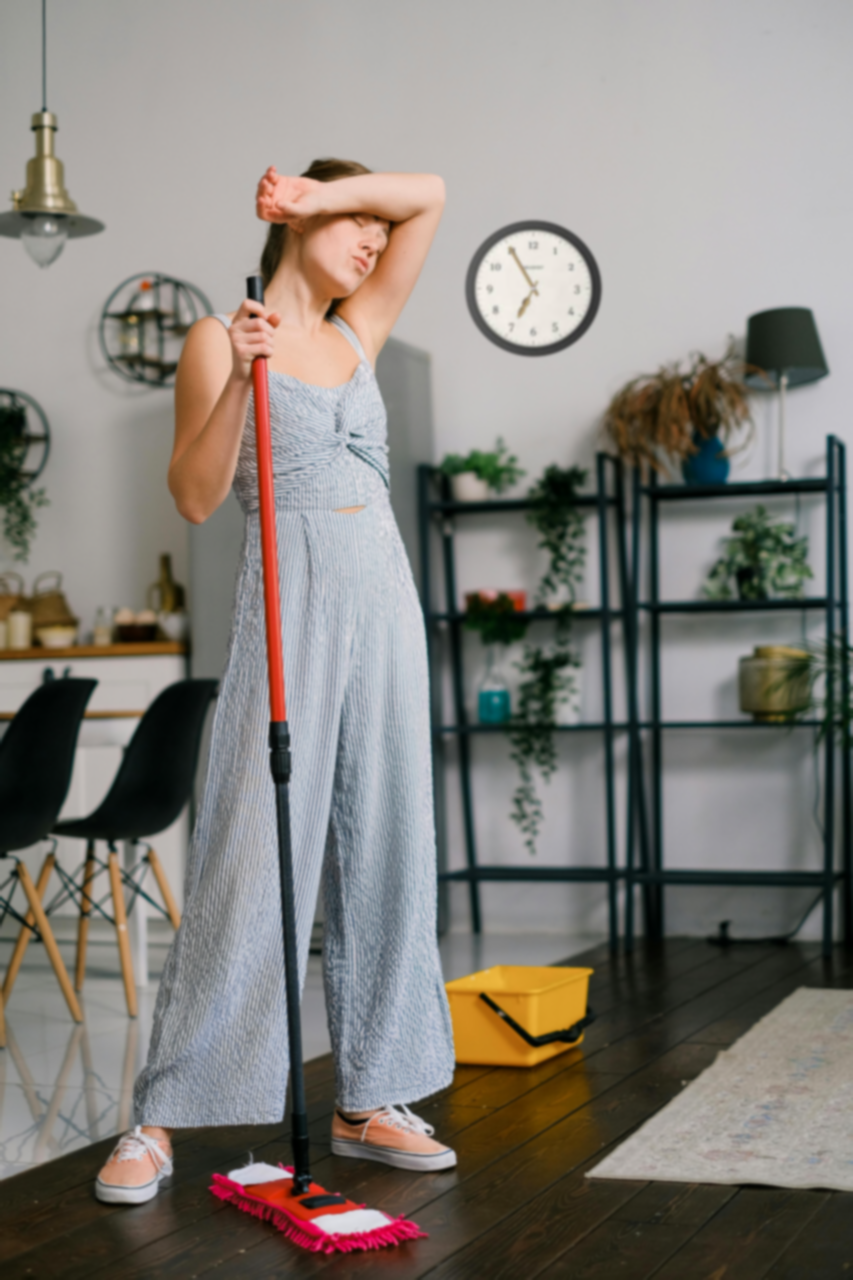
h=6 m=55
